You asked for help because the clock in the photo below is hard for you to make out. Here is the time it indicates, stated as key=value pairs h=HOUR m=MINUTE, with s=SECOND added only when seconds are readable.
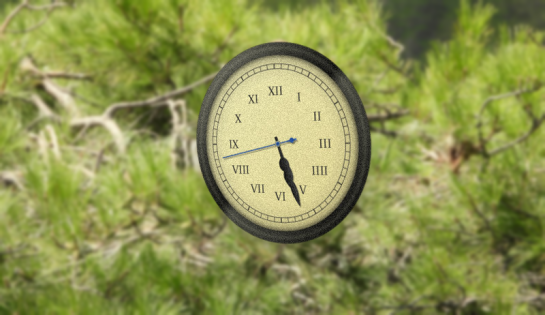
h=5 m=26 s=43
